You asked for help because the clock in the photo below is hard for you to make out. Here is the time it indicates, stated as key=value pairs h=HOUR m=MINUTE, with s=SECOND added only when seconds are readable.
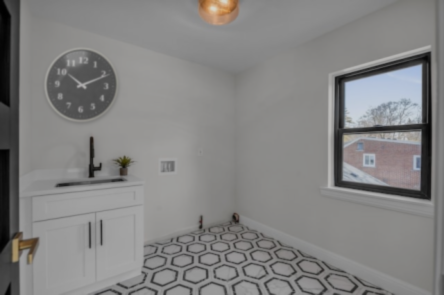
h=10 m=11
